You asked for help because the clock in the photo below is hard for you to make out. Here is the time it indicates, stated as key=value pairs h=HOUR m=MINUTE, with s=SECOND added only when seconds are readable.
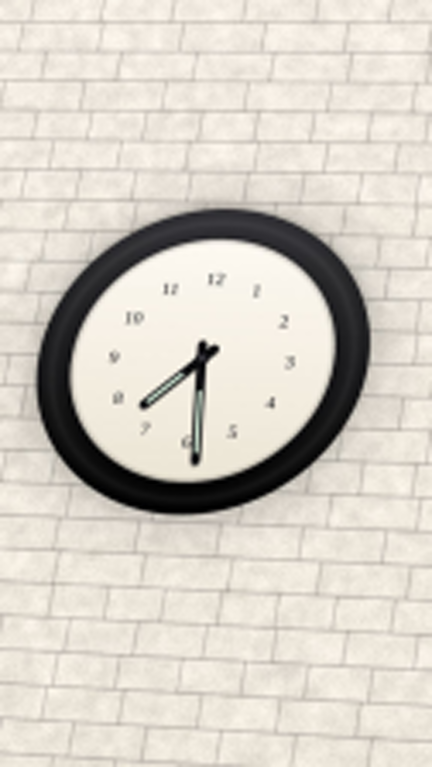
h=7 m=29
